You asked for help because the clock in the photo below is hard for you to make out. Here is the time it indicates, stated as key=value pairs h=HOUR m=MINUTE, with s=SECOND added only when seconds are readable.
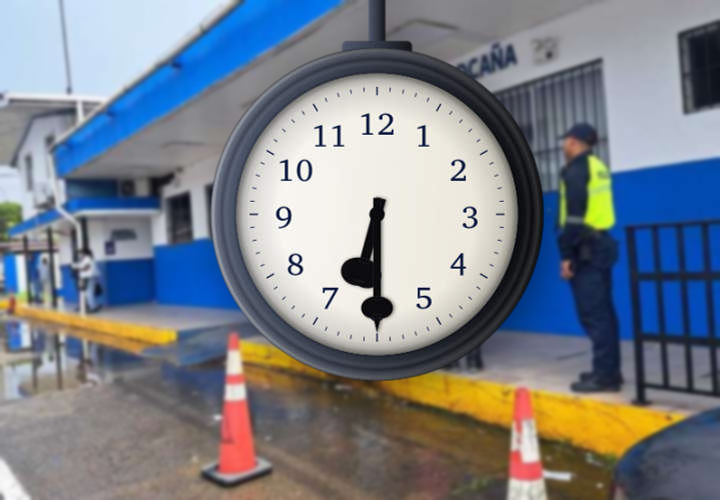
h=6 m=30
